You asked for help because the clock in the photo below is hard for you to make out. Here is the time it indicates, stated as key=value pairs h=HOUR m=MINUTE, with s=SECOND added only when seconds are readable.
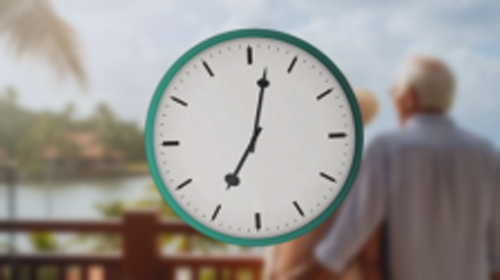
h=7 m=2
